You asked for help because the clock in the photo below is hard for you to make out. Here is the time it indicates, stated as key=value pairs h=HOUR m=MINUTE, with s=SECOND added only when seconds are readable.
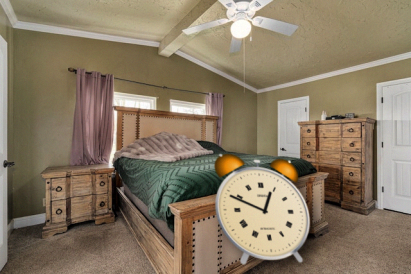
h=12 m=49
